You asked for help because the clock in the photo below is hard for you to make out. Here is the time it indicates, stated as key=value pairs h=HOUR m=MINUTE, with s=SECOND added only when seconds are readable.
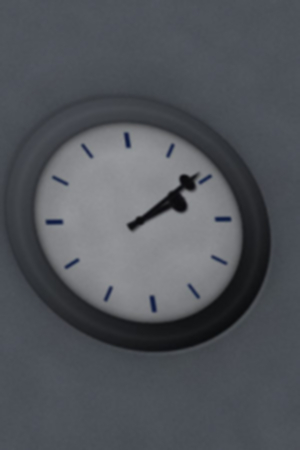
h=2 m=9
